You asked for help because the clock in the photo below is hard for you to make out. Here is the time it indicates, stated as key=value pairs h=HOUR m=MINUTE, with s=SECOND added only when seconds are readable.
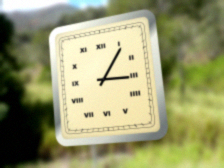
h=3 m=6
